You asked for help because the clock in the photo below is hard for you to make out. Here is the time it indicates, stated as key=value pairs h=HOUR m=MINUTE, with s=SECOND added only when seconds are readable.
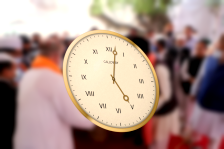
h=5 m=2
